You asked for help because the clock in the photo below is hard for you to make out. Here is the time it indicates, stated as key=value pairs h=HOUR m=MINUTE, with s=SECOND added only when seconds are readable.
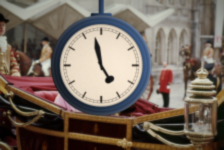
h=4 m=58
